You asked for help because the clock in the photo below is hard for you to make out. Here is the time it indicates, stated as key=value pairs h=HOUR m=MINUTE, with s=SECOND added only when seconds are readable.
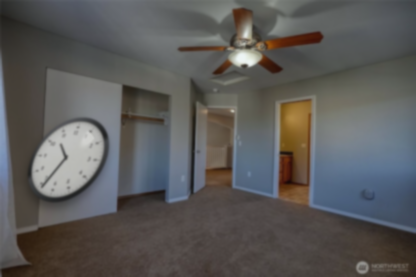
h=10 m=34
